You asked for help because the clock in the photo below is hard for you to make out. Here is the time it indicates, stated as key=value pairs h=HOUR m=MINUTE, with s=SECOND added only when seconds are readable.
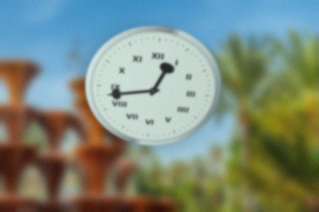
h=12 m=43
